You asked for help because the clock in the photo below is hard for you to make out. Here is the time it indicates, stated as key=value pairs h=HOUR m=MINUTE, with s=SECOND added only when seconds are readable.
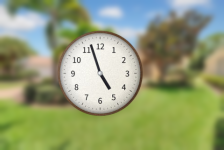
h=4 m=57
